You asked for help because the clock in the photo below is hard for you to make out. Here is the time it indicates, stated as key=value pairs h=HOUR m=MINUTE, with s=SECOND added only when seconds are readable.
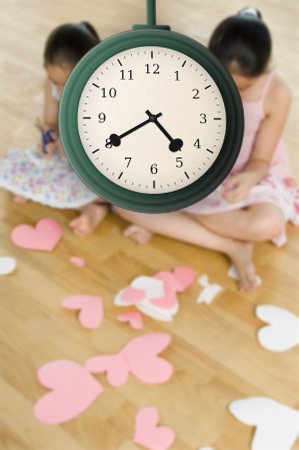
h=4 m=40
